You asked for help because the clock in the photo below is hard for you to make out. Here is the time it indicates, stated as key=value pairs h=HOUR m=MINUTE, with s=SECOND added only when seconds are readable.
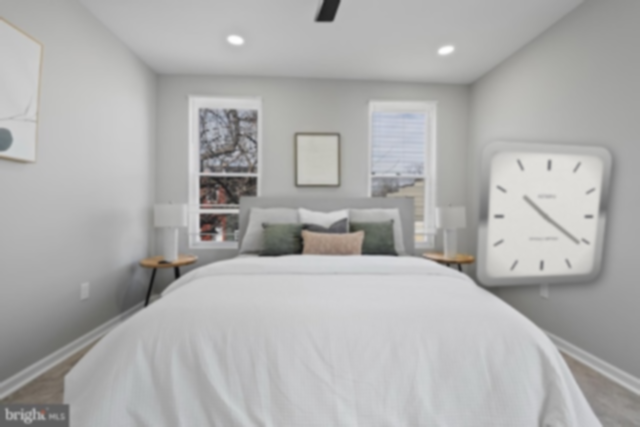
h=10 m=21
